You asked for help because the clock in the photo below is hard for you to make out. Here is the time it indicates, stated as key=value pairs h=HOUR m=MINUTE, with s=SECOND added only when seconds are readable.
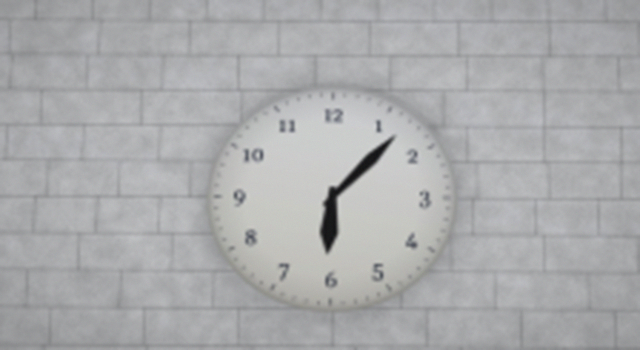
h=6 m=7
